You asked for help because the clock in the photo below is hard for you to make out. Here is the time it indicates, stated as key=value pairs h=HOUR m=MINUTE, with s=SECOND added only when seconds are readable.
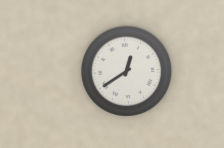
h=12 m=40
